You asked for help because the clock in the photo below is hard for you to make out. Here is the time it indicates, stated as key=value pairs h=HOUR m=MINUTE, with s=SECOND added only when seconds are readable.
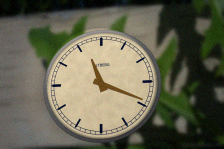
h=11 m=19
